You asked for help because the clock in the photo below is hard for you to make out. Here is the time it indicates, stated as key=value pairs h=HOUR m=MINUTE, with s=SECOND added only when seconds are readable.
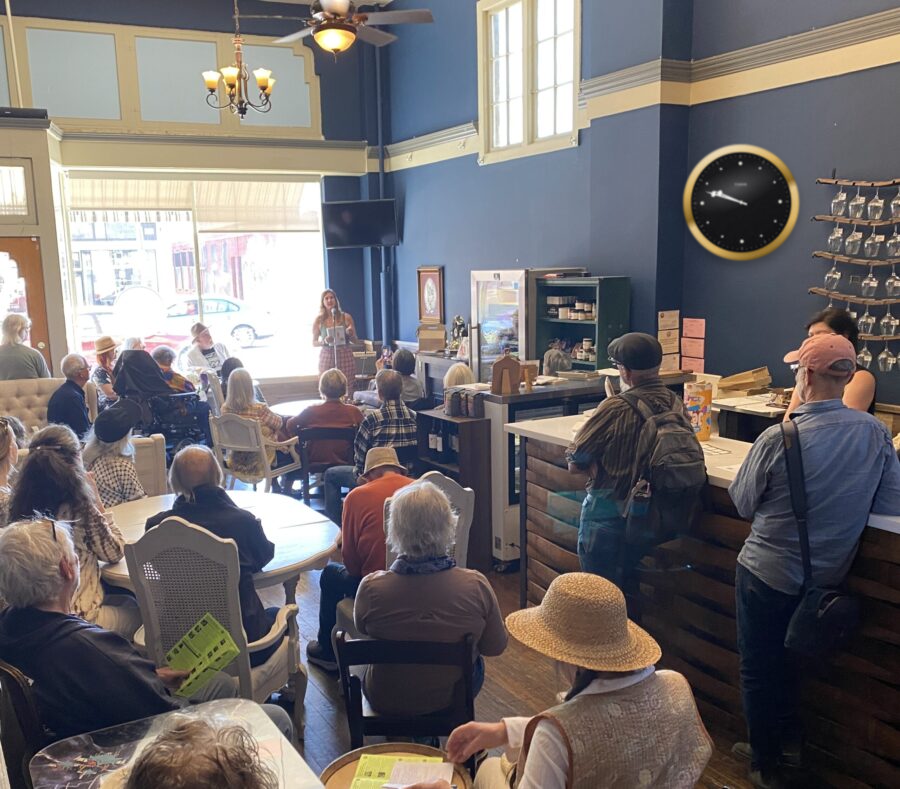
h=9 m=48
